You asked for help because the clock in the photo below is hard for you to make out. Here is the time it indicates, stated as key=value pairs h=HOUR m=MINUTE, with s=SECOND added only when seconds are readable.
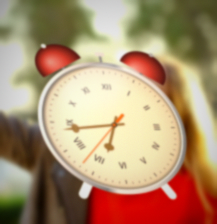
h=6 m=43 s=37
